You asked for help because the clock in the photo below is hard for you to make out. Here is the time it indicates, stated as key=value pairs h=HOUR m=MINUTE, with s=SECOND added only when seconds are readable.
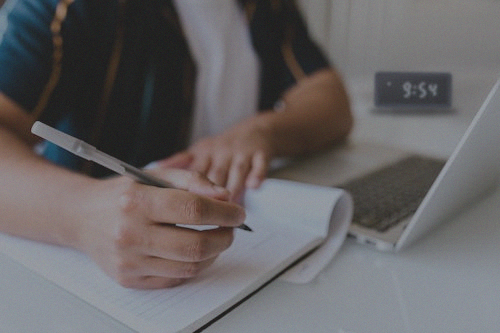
h=9 m=54
